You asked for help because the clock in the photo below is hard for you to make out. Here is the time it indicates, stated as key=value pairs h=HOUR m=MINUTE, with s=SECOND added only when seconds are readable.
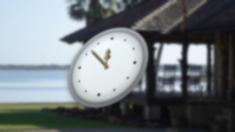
h=11 m=52
